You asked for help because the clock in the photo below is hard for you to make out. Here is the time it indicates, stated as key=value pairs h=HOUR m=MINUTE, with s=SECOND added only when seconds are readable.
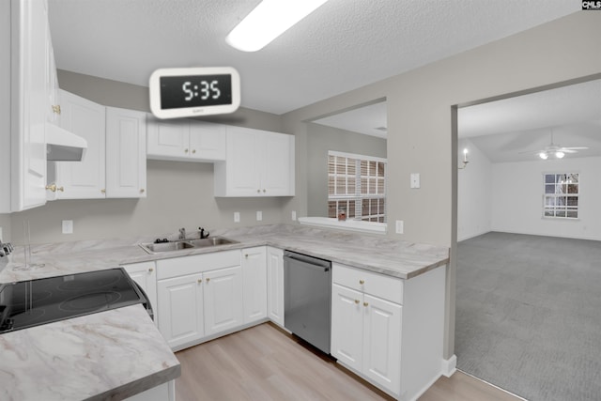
h=5 m=35
